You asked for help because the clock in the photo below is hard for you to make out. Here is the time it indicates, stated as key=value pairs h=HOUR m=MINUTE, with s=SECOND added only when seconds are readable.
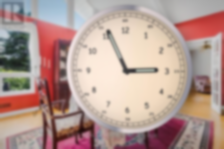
h=2 m=56
